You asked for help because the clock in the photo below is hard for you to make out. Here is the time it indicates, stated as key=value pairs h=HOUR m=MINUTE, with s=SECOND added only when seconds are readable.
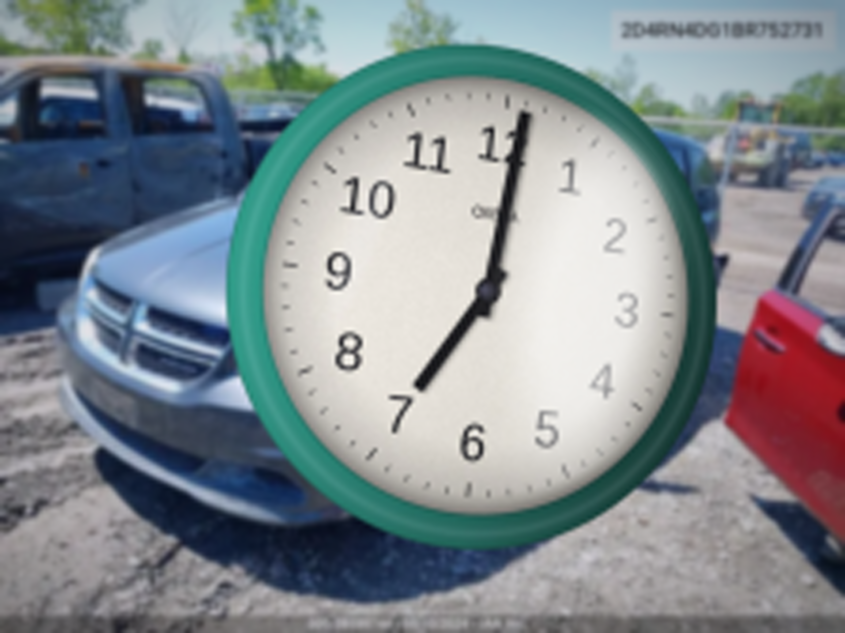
h=7 m=1
